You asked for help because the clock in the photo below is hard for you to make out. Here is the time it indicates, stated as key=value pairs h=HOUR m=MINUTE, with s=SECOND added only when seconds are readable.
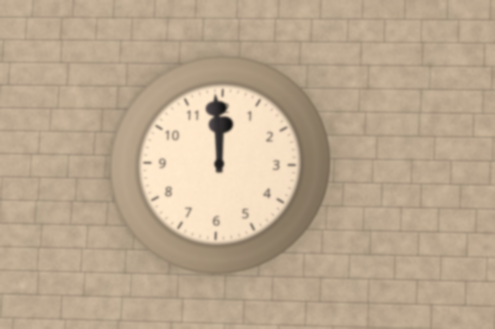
h=11 m=59
